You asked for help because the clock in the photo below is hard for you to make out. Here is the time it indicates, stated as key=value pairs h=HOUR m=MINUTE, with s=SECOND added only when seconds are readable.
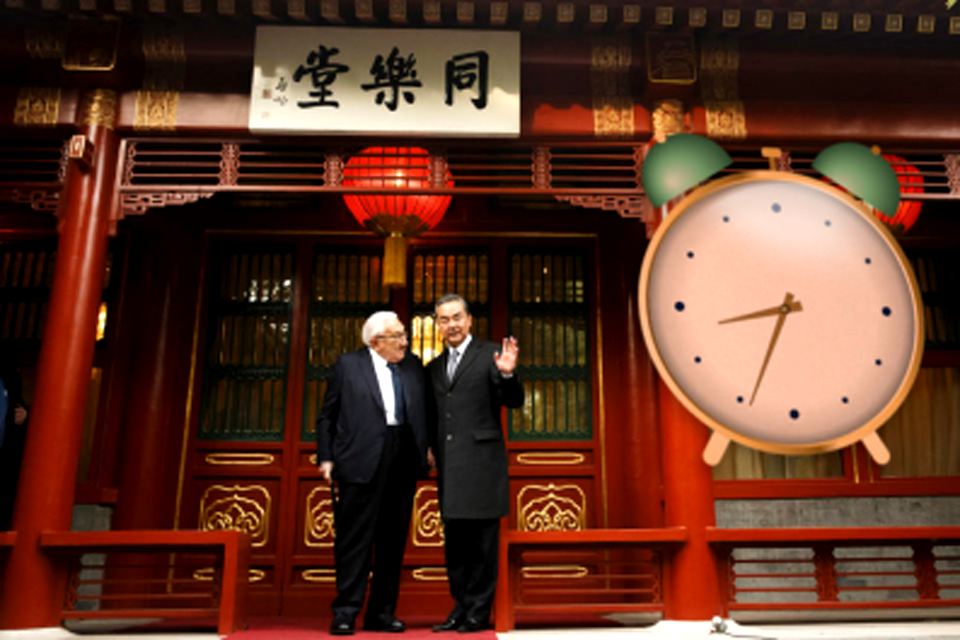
h=8 m=34
